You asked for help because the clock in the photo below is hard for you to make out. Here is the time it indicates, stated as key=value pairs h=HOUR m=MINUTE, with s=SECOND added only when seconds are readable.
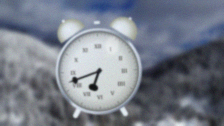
h=6 m=42
